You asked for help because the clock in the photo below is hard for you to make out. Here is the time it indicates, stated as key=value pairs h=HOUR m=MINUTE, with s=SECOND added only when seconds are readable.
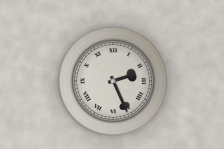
h=2 m=26
